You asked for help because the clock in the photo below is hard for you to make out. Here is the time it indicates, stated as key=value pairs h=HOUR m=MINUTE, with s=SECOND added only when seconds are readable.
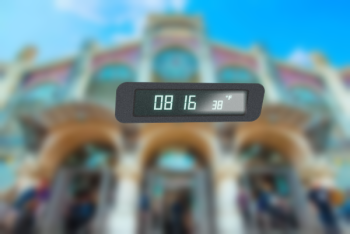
h=8 m=16
